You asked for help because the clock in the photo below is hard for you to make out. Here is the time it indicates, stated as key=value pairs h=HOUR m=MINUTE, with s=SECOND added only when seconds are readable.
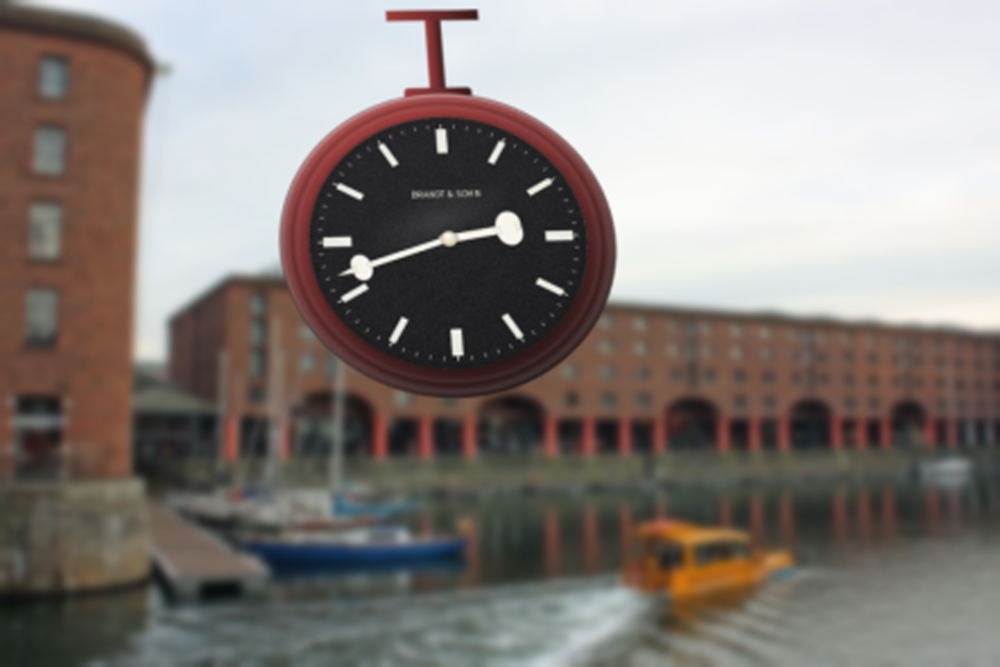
h=2 m=42
